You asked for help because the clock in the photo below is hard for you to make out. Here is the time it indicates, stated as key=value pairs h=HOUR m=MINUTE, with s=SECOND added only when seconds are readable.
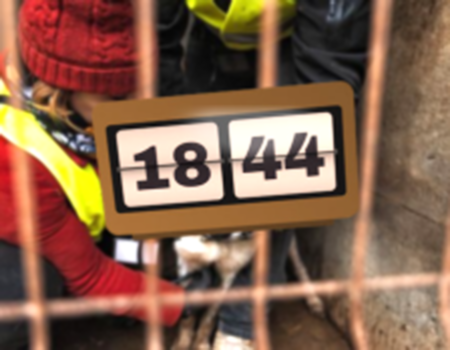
h=18 m=44
